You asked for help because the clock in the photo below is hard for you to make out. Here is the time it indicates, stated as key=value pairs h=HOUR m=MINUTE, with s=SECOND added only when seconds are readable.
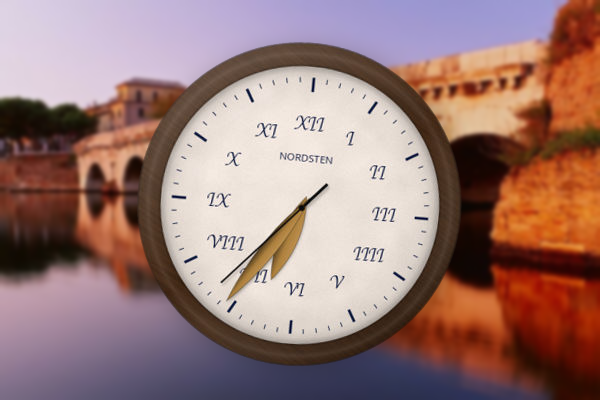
h=6 m=35 s=37
